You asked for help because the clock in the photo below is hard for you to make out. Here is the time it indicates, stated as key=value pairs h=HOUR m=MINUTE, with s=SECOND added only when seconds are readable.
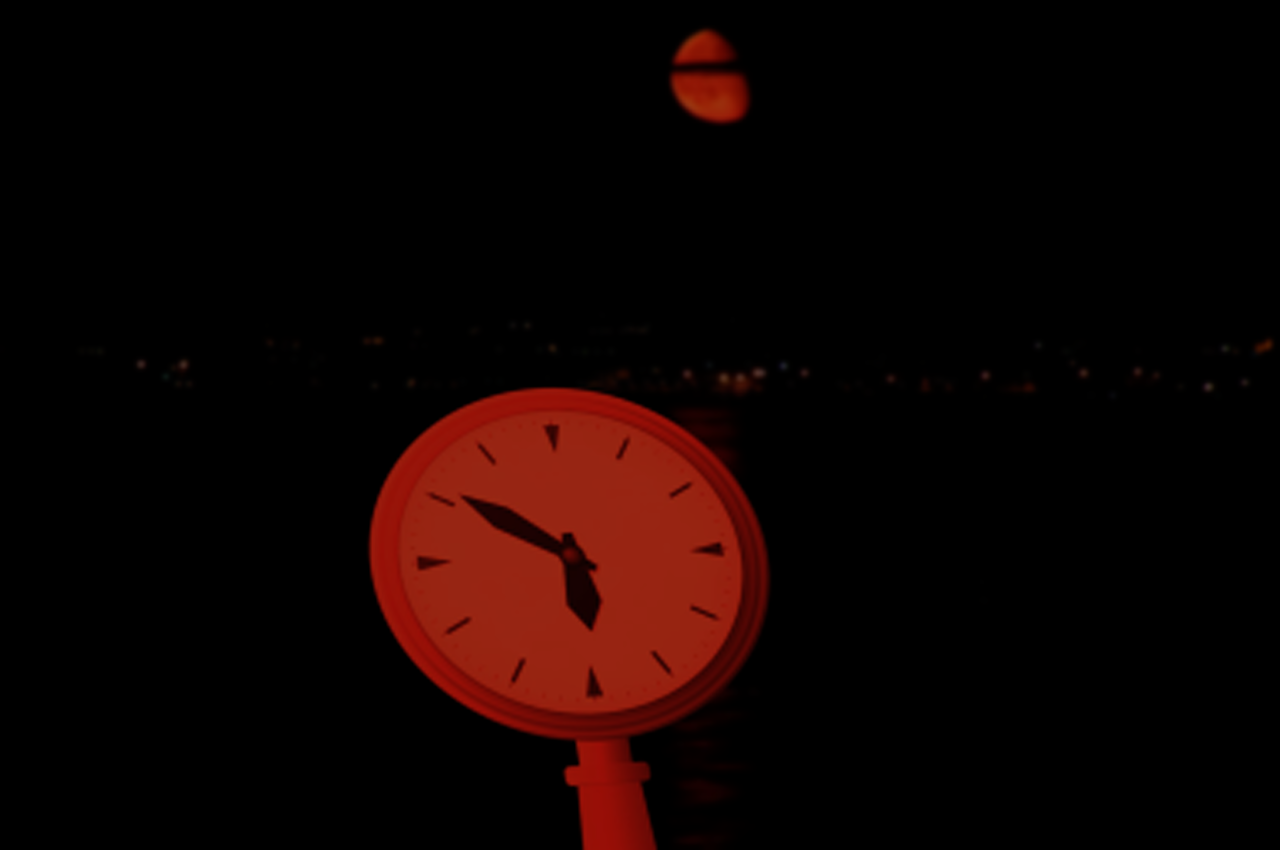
h=5 m=51
